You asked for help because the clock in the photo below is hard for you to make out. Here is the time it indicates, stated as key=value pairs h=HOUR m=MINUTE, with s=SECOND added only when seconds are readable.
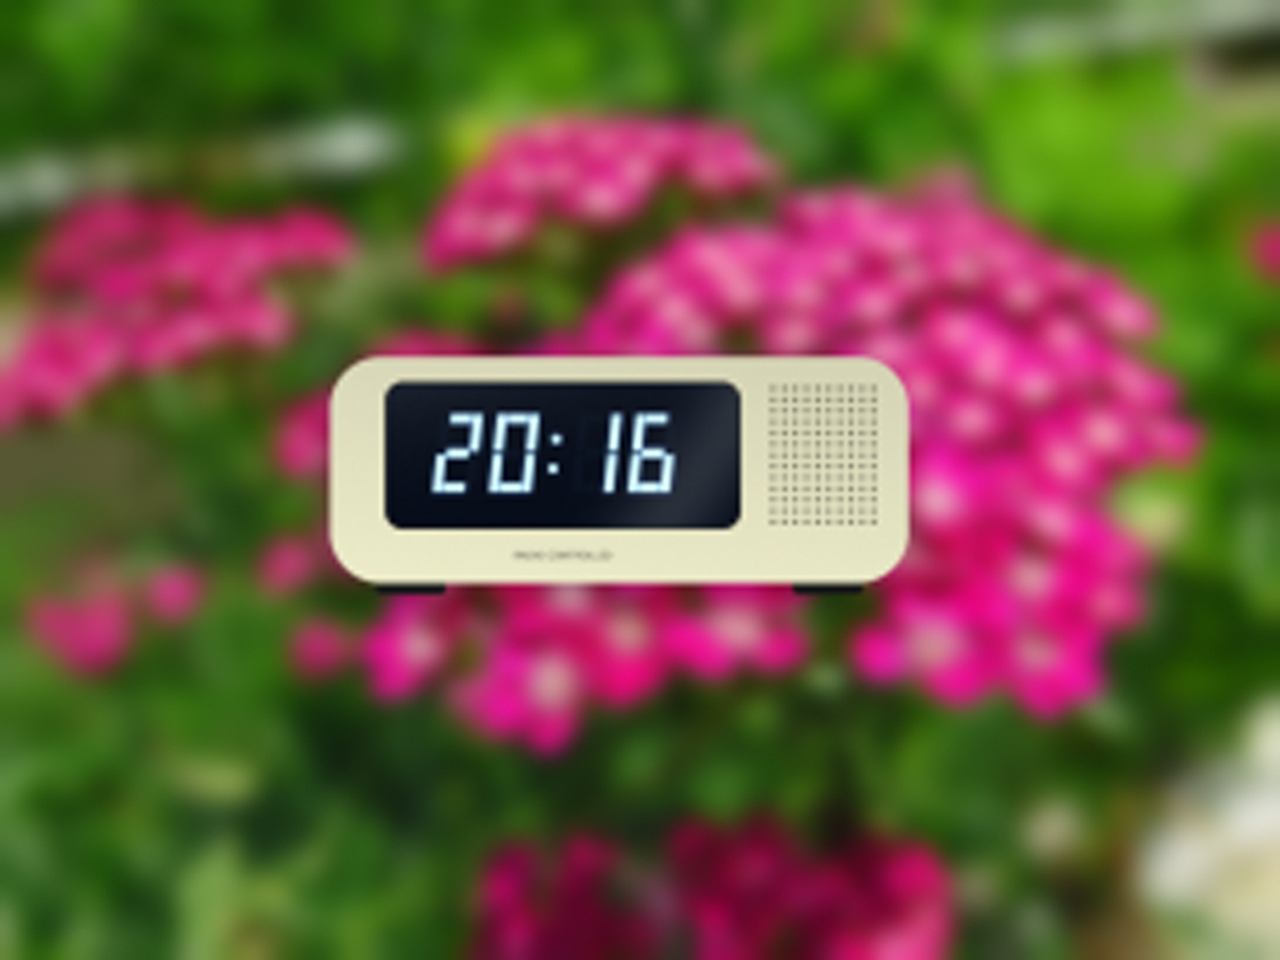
h=20 m=16
